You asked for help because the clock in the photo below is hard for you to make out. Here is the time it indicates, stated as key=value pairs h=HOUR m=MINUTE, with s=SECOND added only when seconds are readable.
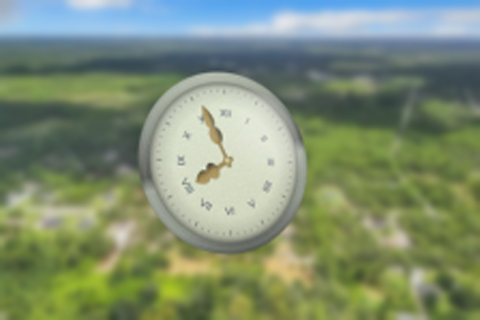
h=7 m=56
